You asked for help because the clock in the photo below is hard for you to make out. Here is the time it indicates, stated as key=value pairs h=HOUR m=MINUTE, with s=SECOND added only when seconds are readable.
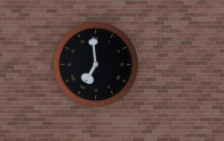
h=6 m=59
